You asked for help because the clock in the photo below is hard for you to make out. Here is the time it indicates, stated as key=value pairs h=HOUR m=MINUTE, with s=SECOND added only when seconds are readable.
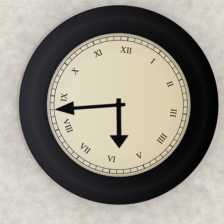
h=5 m=43
